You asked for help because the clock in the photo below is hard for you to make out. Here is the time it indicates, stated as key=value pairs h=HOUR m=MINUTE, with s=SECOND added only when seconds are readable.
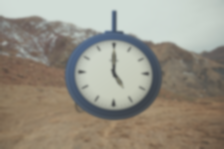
h=5 m=0
